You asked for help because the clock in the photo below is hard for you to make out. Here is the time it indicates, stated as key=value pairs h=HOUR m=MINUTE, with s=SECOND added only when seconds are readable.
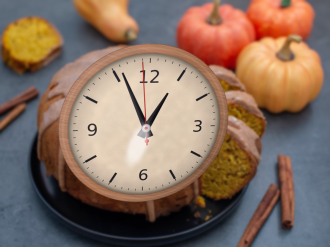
h=12 m=55 s=59
